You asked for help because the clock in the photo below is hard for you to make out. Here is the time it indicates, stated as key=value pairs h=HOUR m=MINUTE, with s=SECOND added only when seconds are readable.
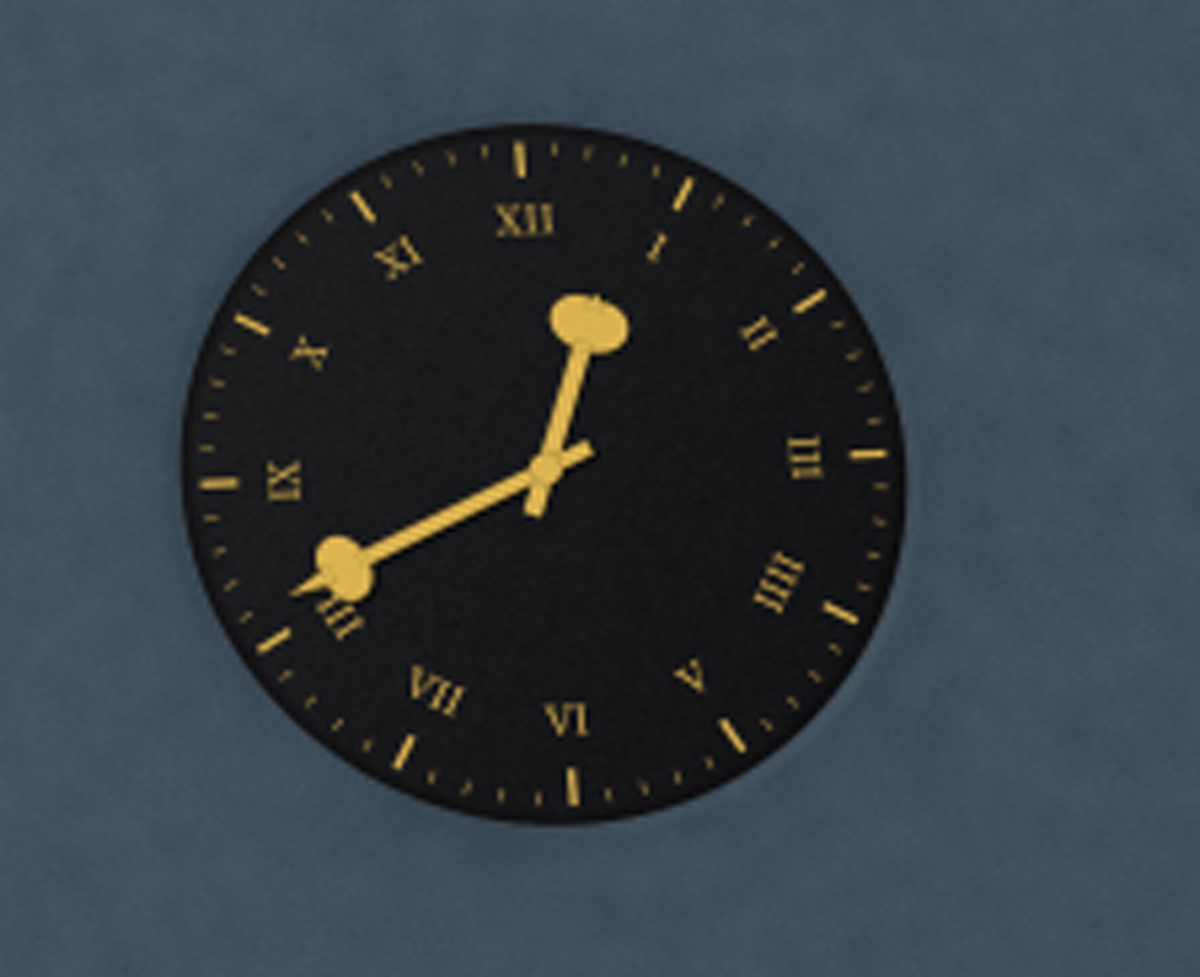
h=12 m=41
